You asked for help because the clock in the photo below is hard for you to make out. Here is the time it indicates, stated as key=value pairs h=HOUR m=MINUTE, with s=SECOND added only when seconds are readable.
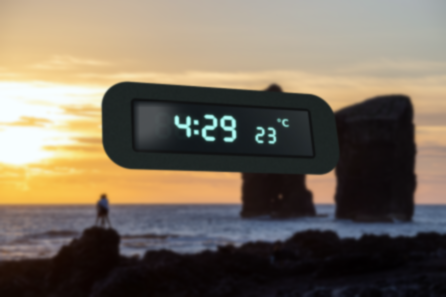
h=4 m=29
